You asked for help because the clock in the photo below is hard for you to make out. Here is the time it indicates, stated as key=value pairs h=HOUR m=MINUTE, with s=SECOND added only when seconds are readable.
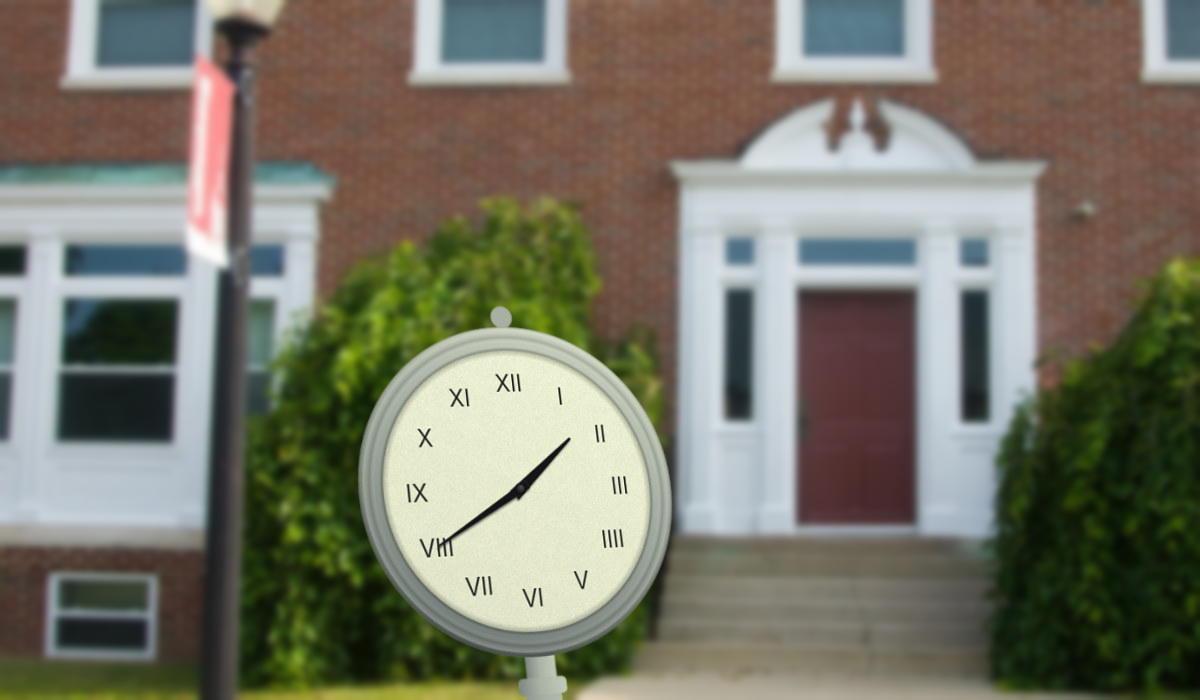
h=1 m=40
